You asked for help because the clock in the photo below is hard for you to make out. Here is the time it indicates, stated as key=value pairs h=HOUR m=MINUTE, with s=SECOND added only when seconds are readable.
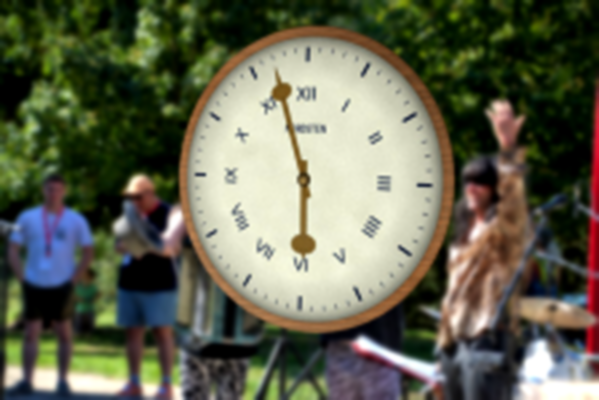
h=5 m=57
